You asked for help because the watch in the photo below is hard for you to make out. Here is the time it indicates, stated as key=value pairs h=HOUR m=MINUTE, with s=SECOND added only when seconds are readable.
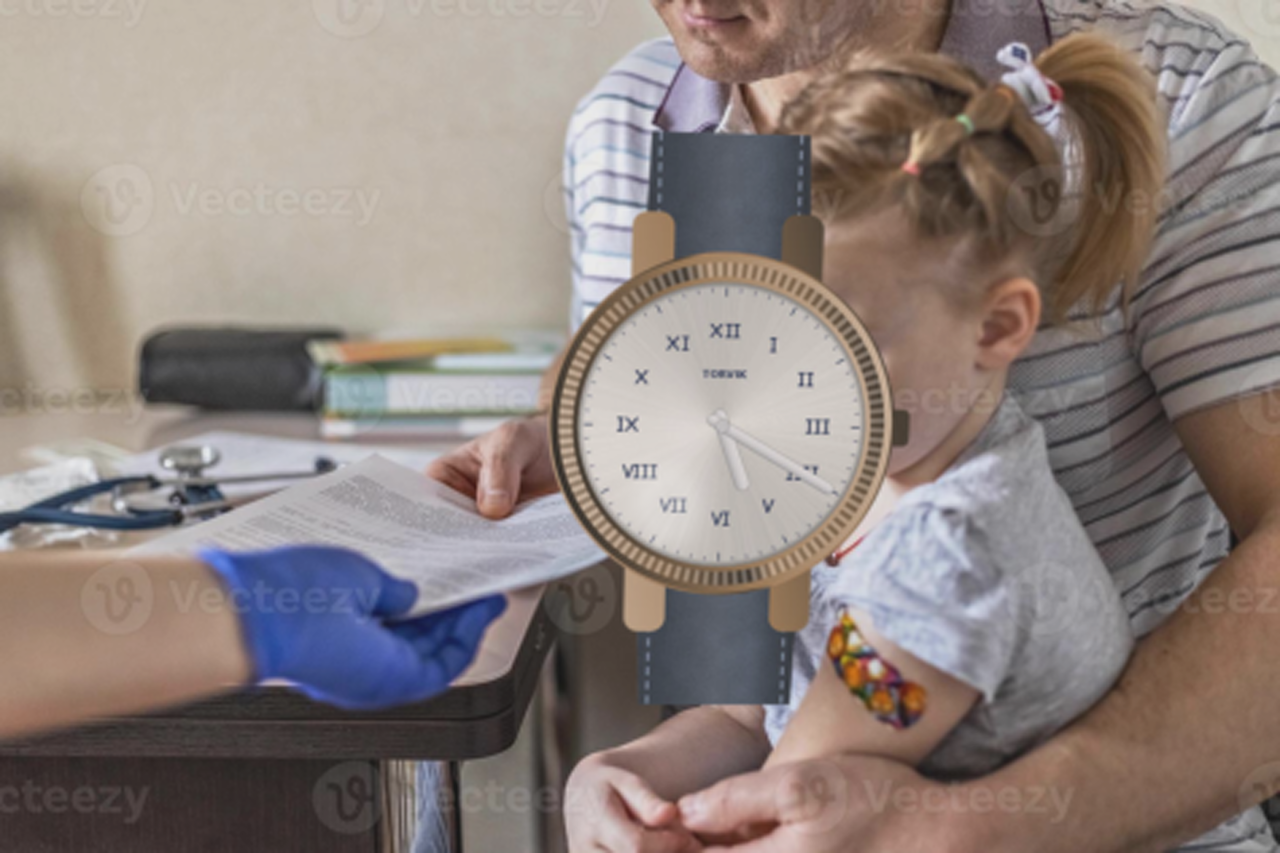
h=5 m=20
